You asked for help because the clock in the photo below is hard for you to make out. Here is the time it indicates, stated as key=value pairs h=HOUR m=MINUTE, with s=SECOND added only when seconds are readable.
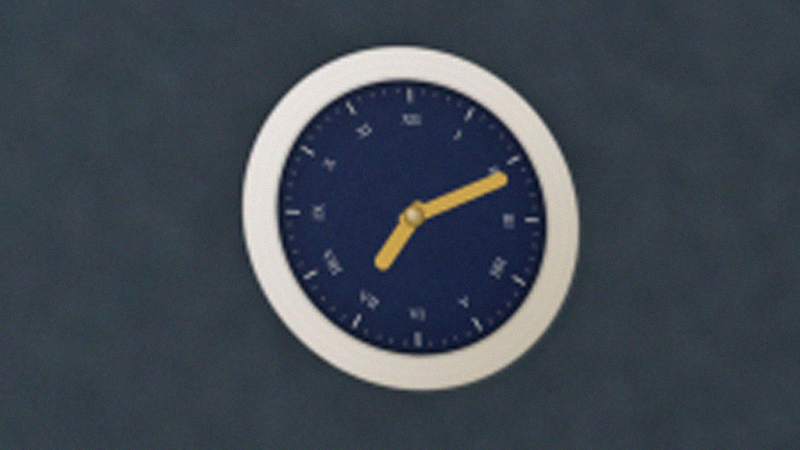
h=7 m=11
